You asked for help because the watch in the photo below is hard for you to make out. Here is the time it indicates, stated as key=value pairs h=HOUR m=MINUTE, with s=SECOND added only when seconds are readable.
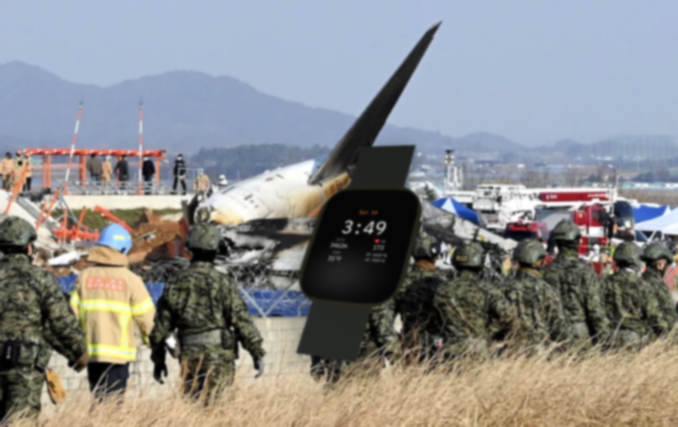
h=3 m=49
